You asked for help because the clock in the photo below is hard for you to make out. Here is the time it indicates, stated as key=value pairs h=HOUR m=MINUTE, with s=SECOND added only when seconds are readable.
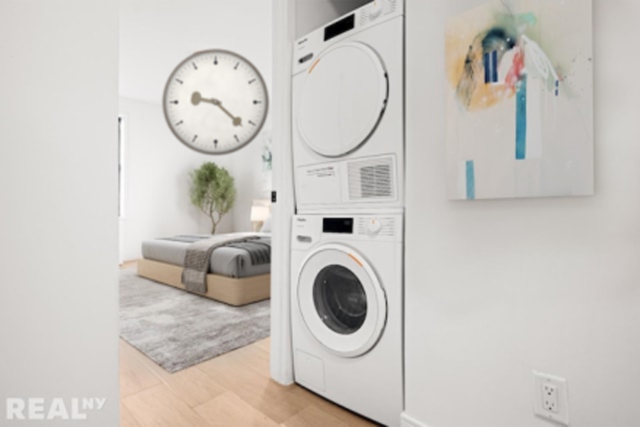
h=9 m=22
